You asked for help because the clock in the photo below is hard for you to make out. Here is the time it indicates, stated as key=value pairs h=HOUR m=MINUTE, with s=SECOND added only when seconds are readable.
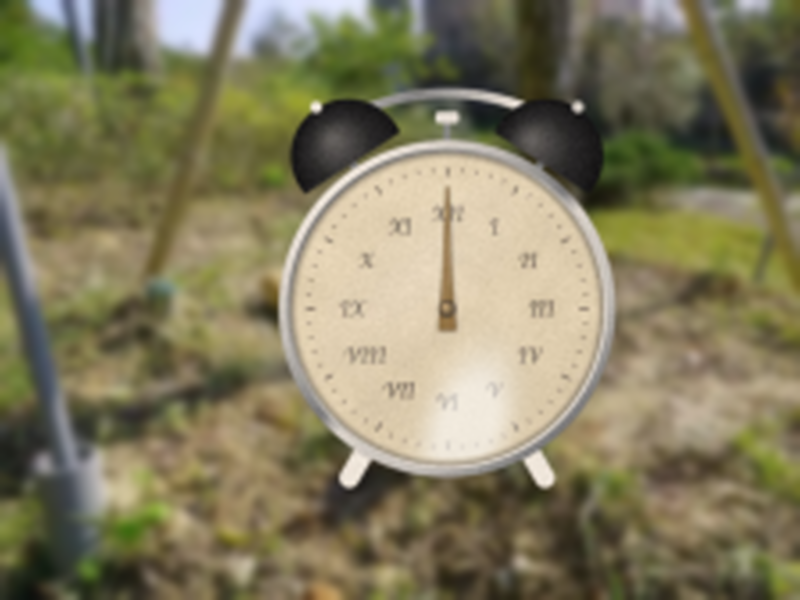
h=12 m=0
